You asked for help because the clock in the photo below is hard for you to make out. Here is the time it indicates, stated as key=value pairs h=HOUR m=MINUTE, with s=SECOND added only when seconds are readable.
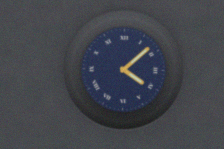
h=4 m=8
